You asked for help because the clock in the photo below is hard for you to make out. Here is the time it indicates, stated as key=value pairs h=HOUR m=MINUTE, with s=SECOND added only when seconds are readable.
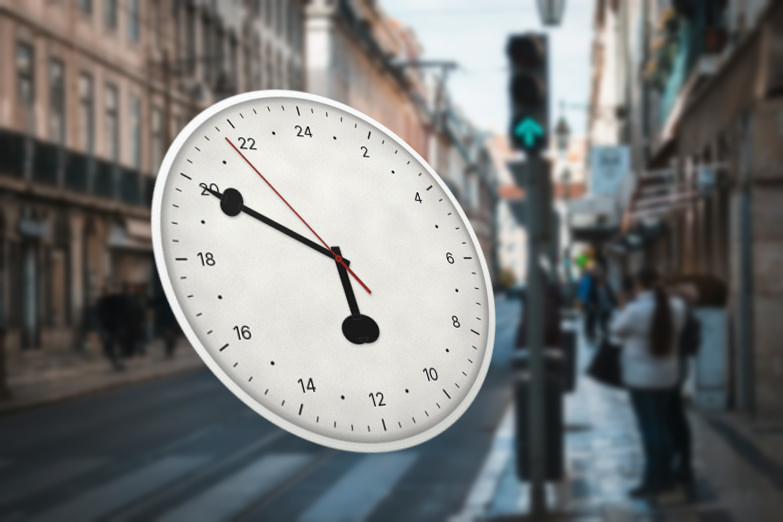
h=11 m=49 s=54
